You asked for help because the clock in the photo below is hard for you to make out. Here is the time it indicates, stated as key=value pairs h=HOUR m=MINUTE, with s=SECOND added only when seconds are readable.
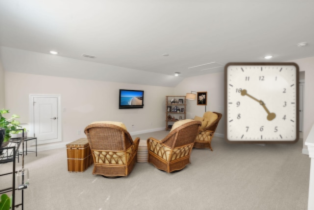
h=4 m=50
